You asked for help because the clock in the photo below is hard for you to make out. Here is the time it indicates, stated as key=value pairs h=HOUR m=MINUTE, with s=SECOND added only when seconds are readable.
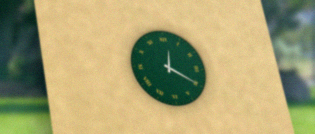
h=12 m=20
